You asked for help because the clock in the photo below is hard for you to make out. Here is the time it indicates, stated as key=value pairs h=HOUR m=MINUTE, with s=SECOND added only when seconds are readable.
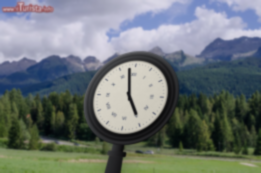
h=4 m=58
